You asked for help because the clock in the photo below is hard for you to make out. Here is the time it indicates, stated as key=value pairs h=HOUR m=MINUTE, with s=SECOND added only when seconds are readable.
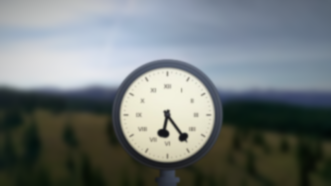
h=6 m=24
